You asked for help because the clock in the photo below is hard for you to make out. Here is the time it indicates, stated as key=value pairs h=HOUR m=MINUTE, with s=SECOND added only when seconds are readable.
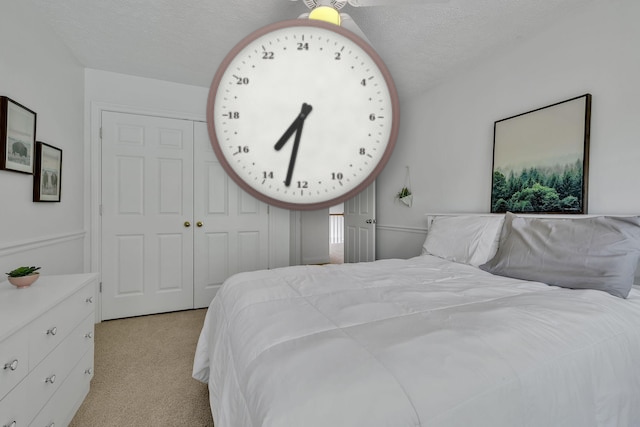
h=14 m=32
